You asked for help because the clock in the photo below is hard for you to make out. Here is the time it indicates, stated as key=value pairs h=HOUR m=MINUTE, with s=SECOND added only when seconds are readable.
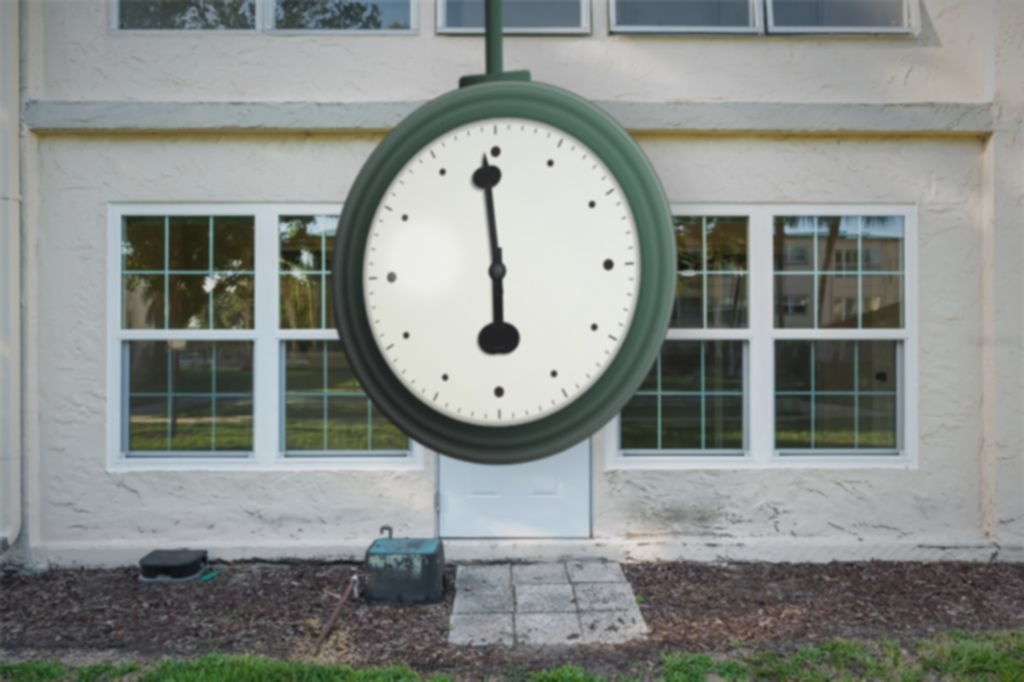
h=5 m=59
